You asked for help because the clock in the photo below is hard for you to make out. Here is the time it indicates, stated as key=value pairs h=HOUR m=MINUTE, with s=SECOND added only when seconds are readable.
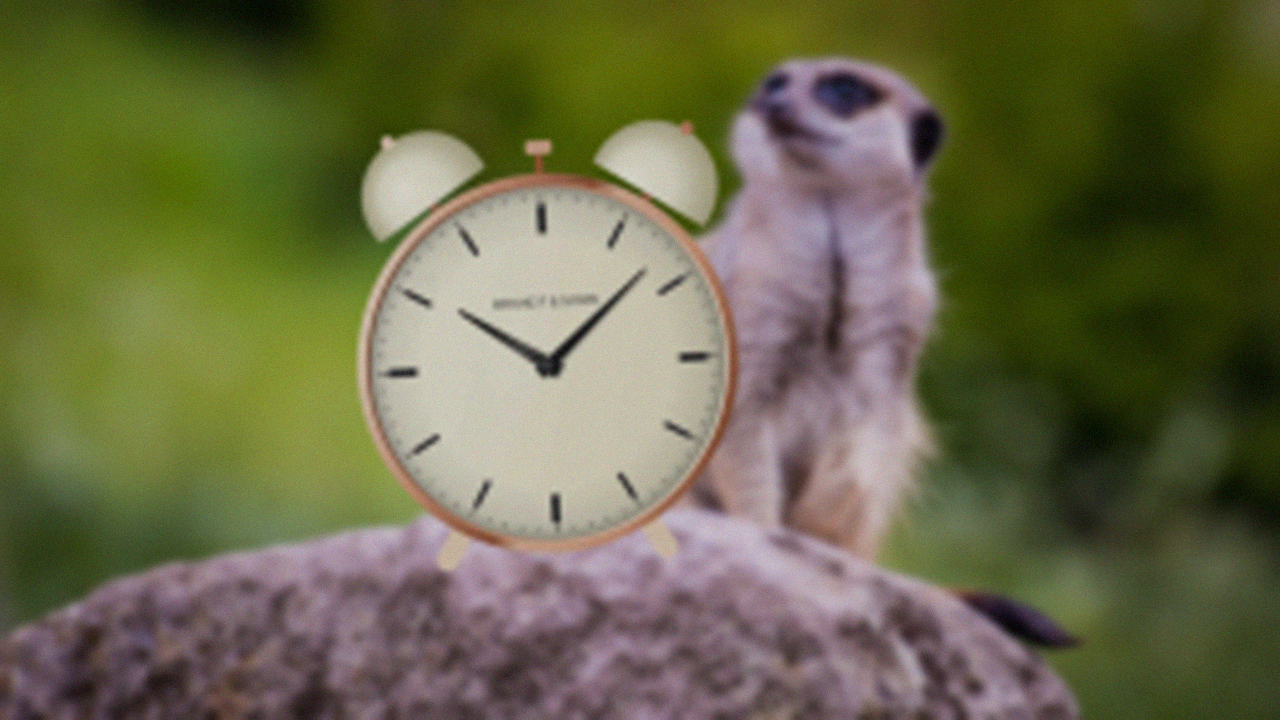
h=10 m=8
